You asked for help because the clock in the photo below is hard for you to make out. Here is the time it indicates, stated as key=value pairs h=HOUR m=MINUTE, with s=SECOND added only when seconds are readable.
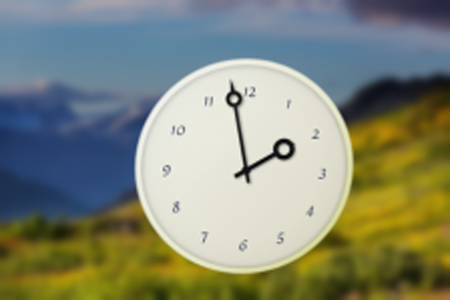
h=1 m=58
